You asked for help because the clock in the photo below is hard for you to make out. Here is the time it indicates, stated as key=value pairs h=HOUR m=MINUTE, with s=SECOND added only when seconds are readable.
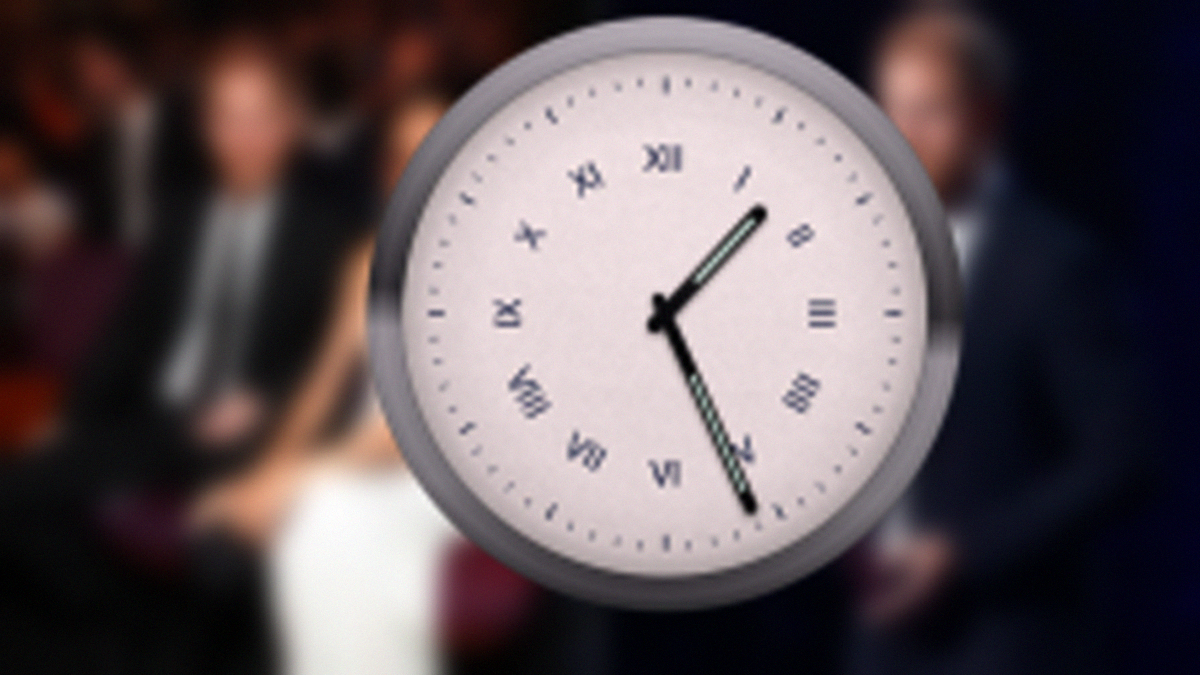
h=1 m=26
